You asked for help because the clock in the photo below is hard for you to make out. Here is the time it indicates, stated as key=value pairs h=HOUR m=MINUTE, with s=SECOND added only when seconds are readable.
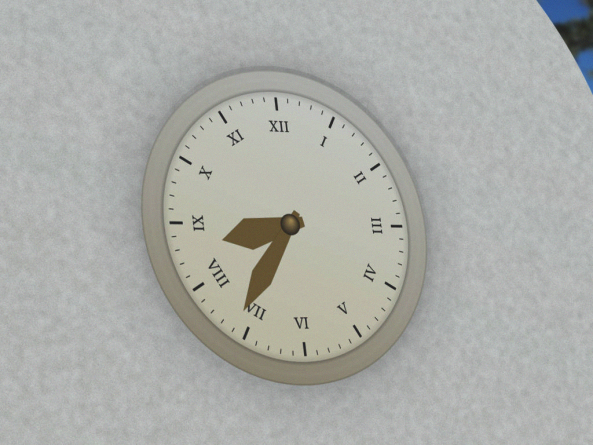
h=8 m=36
